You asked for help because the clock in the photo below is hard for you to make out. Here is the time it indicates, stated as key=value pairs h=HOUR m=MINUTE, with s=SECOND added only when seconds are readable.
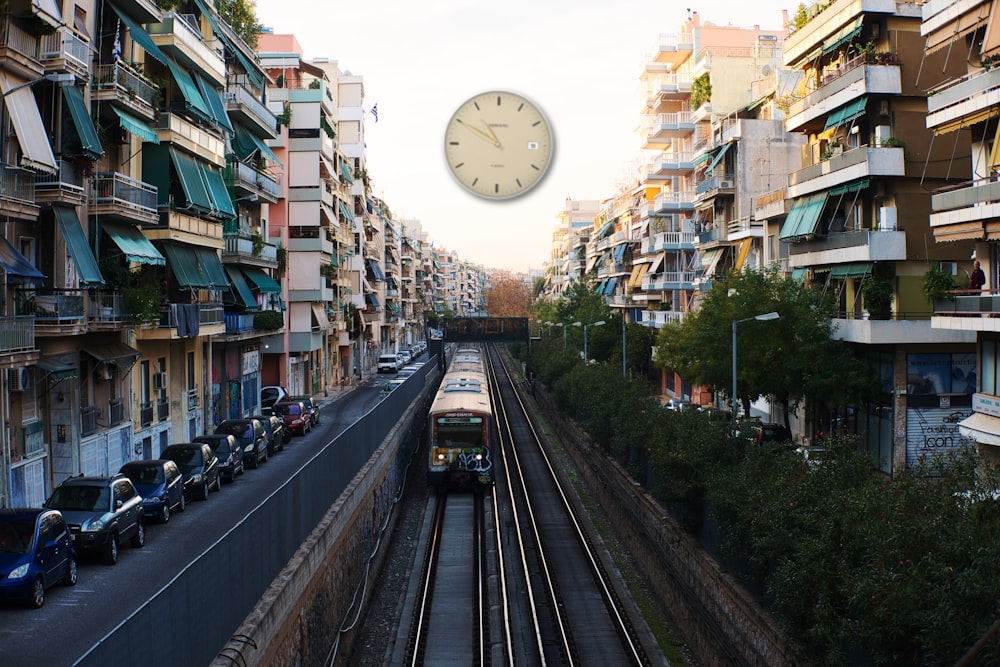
h=10 m=50
